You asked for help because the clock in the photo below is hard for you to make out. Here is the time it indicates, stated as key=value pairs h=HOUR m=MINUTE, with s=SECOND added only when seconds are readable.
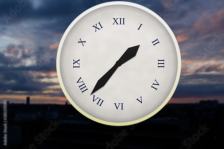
h=1 m=37
